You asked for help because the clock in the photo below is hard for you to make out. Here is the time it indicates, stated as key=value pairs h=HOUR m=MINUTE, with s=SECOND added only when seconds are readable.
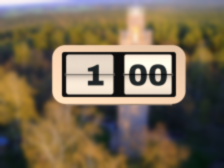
h=1 m=0
